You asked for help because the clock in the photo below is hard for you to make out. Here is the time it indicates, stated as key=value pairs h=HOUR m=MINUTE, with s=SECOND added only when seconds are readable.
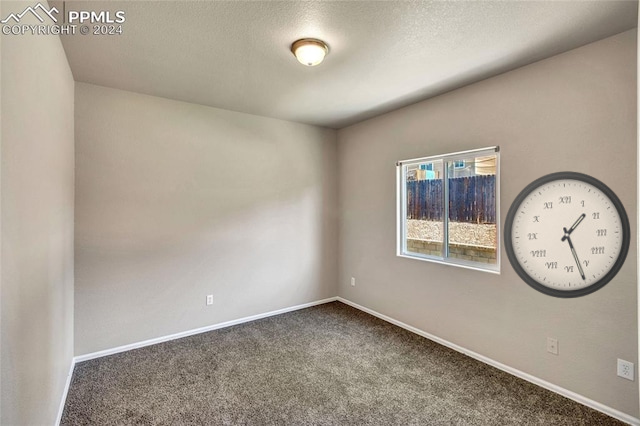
h=1 m=27
